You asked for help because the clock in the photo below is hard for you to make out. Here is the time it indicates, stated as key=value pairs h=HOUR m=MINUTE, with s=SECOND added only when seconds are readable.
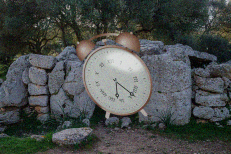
h=6 m=23
